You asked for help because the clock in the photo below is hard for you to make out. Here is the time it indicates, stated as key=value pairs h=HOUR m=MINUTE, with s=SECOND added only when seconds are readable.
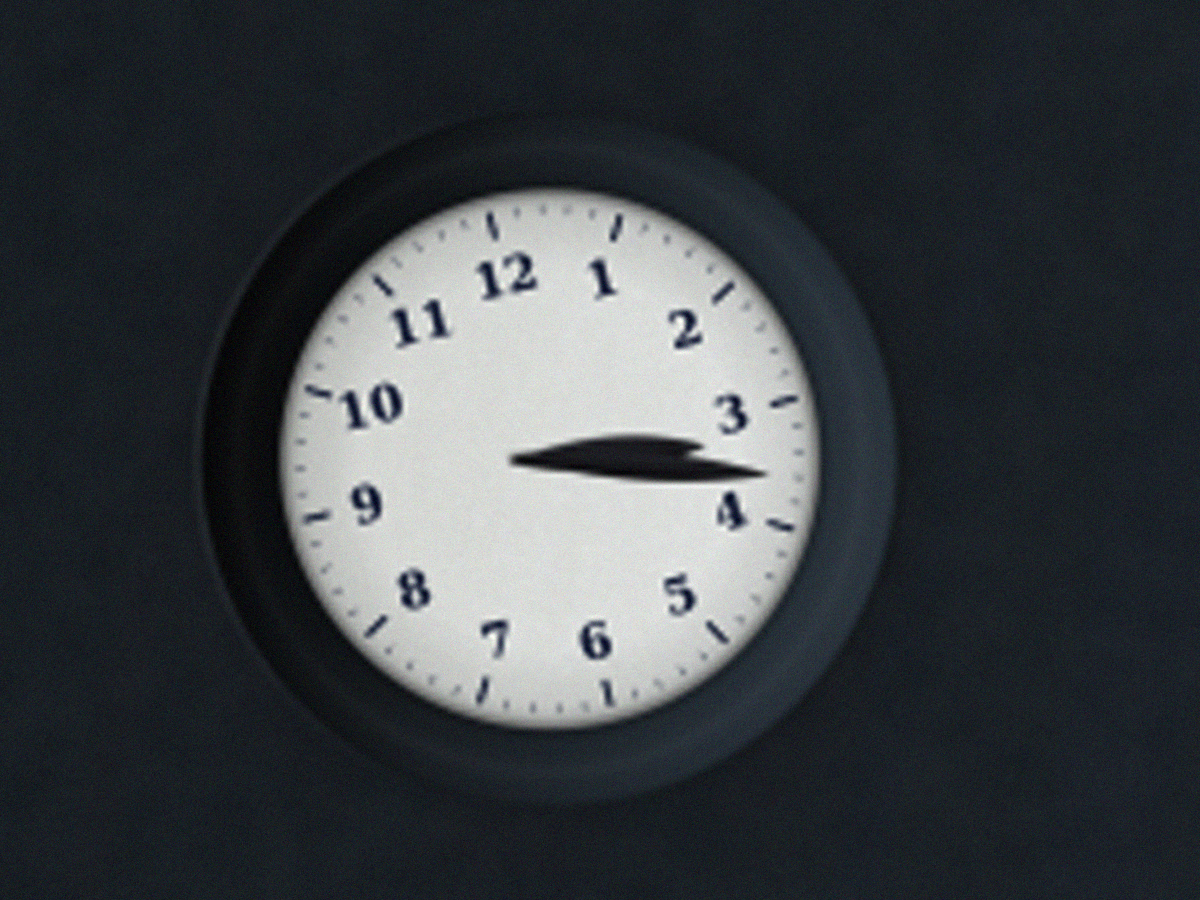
h=3 m=18
